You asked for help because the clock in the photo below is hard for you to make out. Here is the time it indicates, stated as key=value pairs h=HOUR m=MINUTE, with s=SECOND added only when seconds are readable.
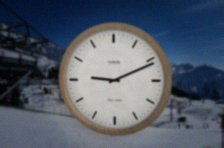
h=9 m=11
